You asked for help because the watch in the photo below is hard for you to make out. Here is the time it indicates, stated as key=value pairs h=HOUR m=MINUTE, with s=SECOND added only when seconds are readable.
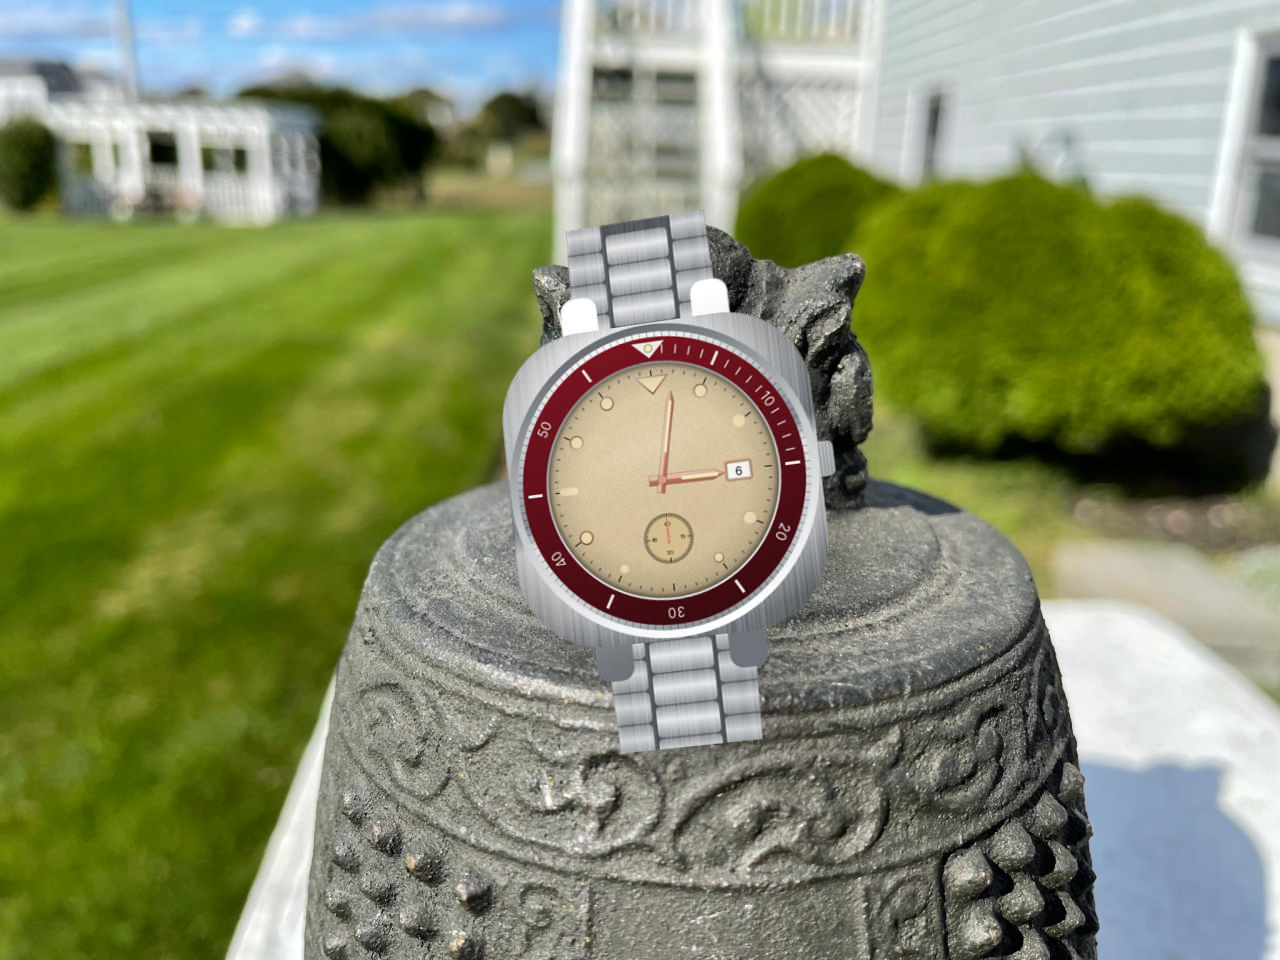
h=3 m=2
